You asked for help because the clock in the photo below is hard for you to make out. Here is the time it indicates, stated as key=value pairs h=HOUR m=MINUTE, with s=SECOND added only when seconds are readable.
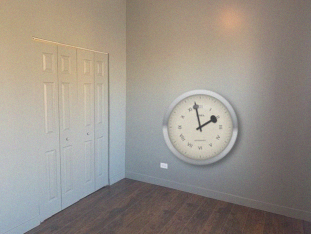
h=1 m=58
